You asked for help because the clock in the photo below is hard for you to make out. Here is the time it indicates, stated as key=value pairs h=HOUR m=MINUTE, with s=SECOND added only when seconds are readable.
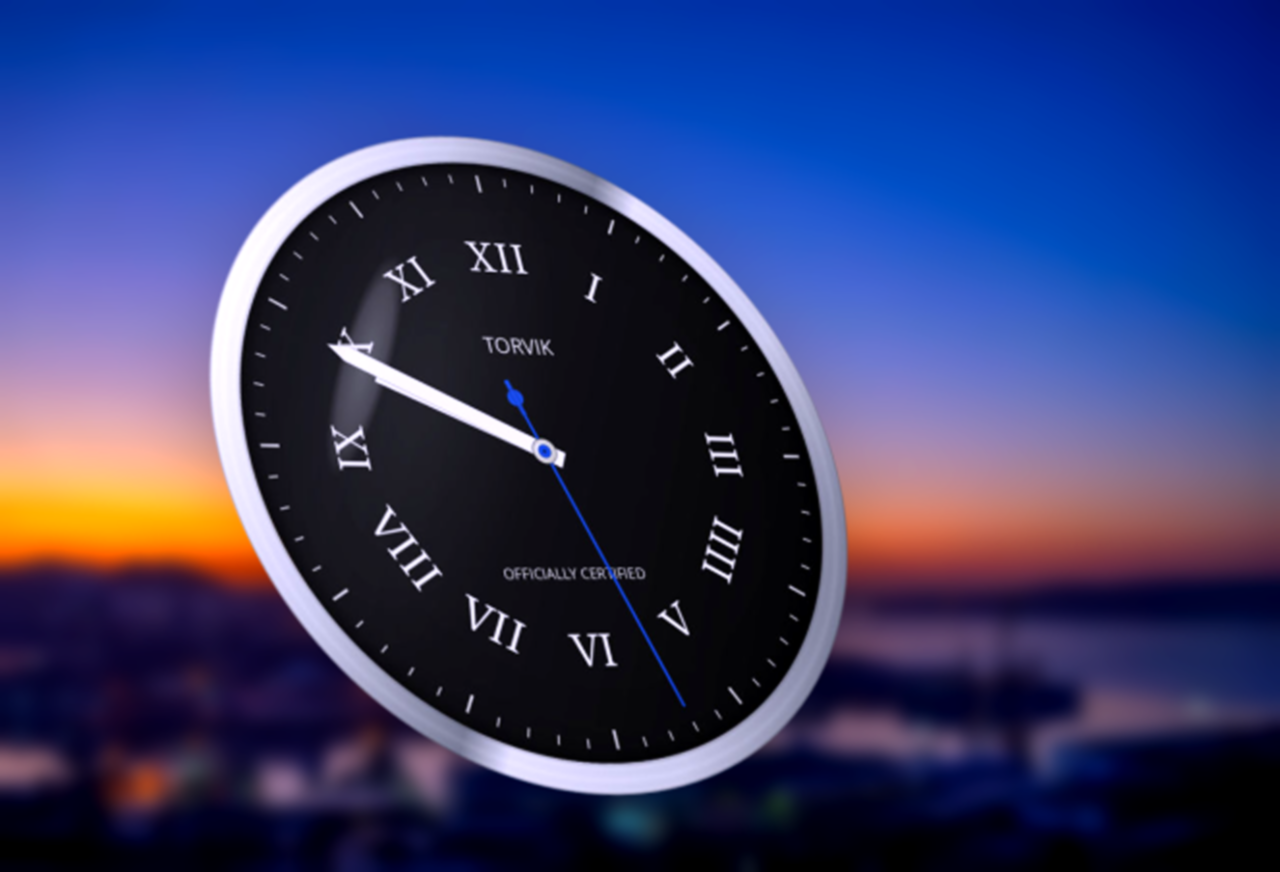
h=9 m=49 s=27
